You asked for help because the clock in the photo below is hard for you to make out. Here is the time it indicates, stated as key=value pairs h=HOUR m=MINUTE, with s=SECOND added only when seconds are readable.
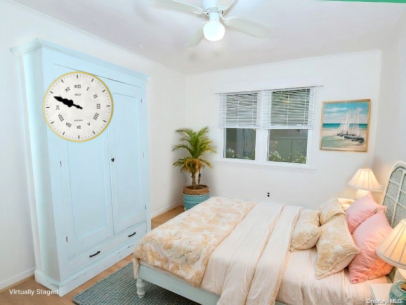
h=9 m=49
